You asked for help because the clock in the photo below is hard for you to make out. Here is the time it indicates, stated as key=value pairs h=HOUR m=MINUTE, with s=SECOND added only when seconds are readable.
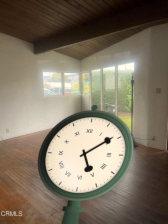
h=5 m=9
